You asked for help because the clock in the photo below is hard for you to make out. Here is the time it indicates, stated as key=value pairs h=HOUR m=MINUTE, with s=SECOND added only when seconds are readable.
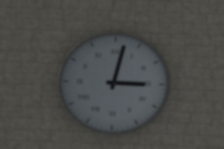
h=3 m=2
